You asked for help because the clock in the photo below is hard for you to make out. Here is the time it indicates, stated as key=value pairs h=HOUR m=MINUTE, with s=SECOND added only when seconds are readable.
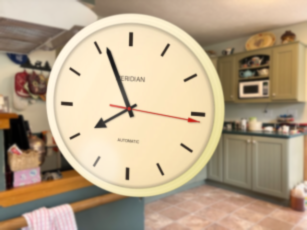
h=7 m=56 s=16
